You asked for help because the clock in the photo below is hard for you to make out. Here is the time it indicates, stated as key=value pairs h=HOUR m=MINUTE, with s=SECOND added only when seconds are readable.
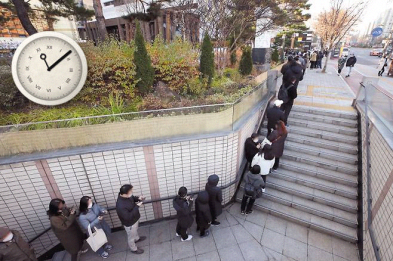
h=11 m=8
